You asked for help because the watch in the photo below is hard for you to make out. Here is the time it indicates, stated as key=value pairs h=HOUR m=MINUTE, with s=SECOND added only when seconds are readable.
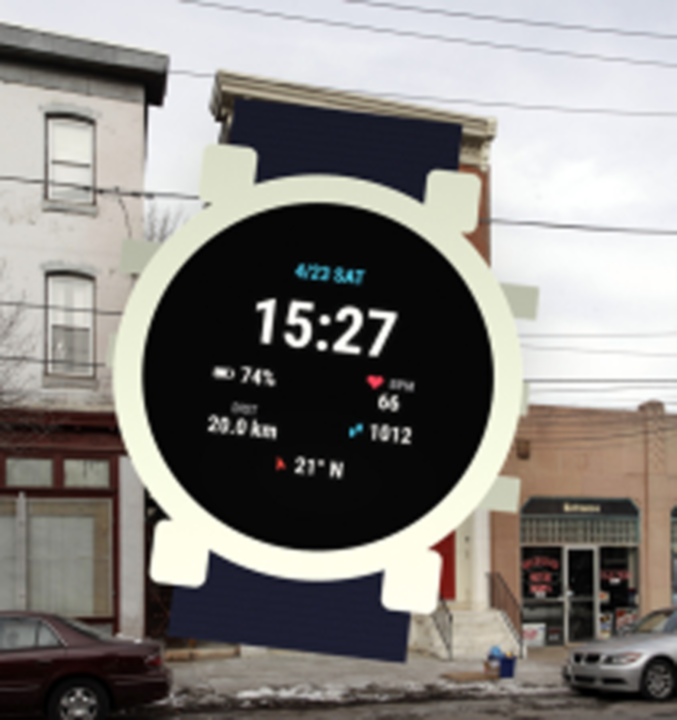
h=15 m=27
